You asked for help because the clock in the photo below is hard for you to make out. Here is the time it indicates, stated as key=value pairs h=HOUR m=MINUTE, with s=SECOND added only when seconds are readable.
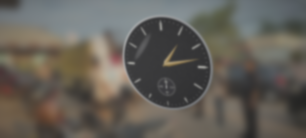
h=1 m=13
